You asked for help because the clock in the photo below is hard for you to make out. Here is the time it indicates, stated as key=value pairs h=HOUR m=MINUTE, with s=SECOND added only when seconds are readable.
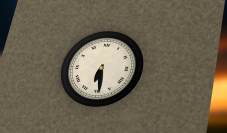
h=6 m=29
